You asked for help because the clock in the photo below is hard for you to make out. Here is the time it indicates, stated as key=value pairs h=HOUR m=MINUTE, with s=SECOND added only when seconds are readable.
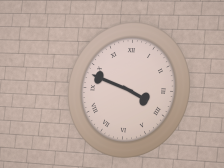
h=3 m=48
